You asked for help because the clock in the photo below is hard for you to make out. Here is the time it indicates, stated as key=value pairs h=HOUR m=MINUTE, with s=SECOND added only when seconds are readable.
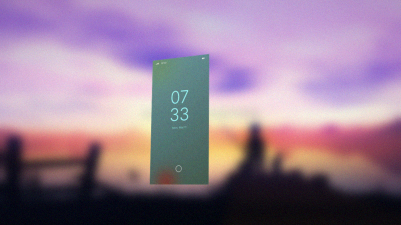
h=7 m=33
